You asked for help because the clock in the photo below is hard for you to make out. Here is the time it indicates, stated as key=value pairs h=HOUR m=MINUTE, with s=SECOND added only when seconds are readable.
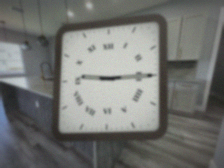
h=9 m=15
